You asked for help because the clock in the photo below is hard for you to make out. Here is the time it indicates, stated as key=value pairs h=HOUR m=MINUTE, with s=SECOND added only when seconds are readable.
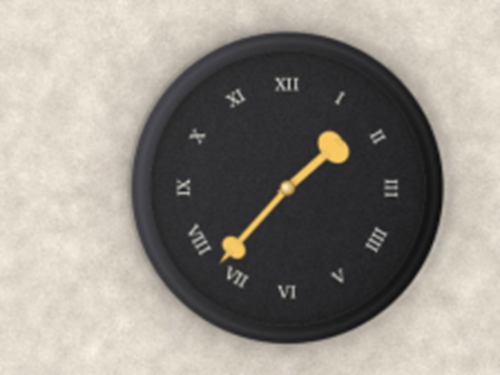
h=1 m=37
